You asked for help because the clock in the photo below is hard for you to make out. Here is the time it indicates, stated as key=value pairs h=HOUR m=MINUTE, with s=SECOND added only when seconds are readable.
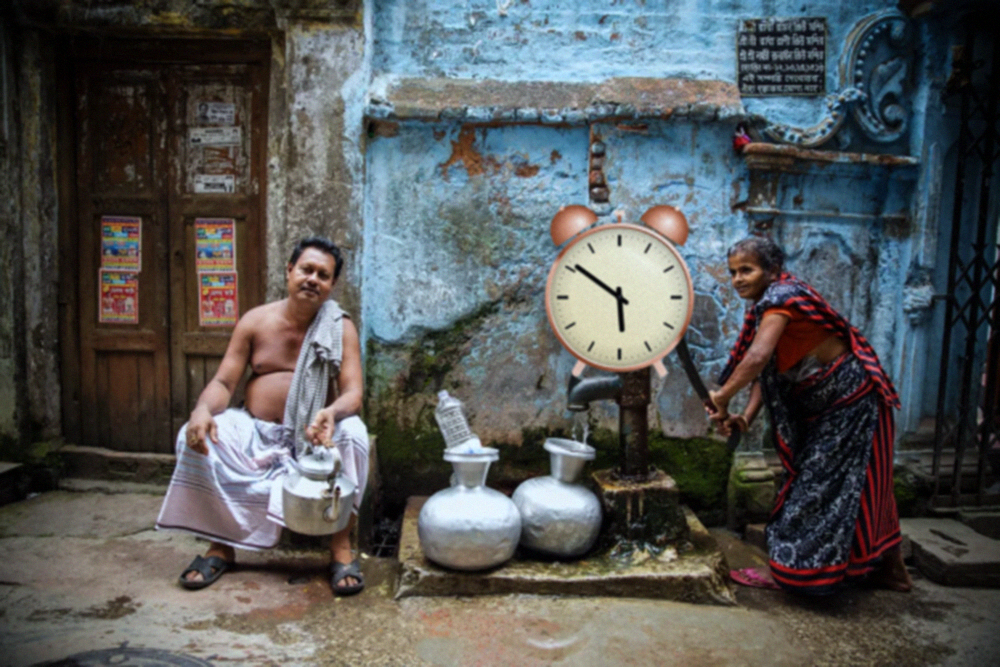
h=5 m=51
